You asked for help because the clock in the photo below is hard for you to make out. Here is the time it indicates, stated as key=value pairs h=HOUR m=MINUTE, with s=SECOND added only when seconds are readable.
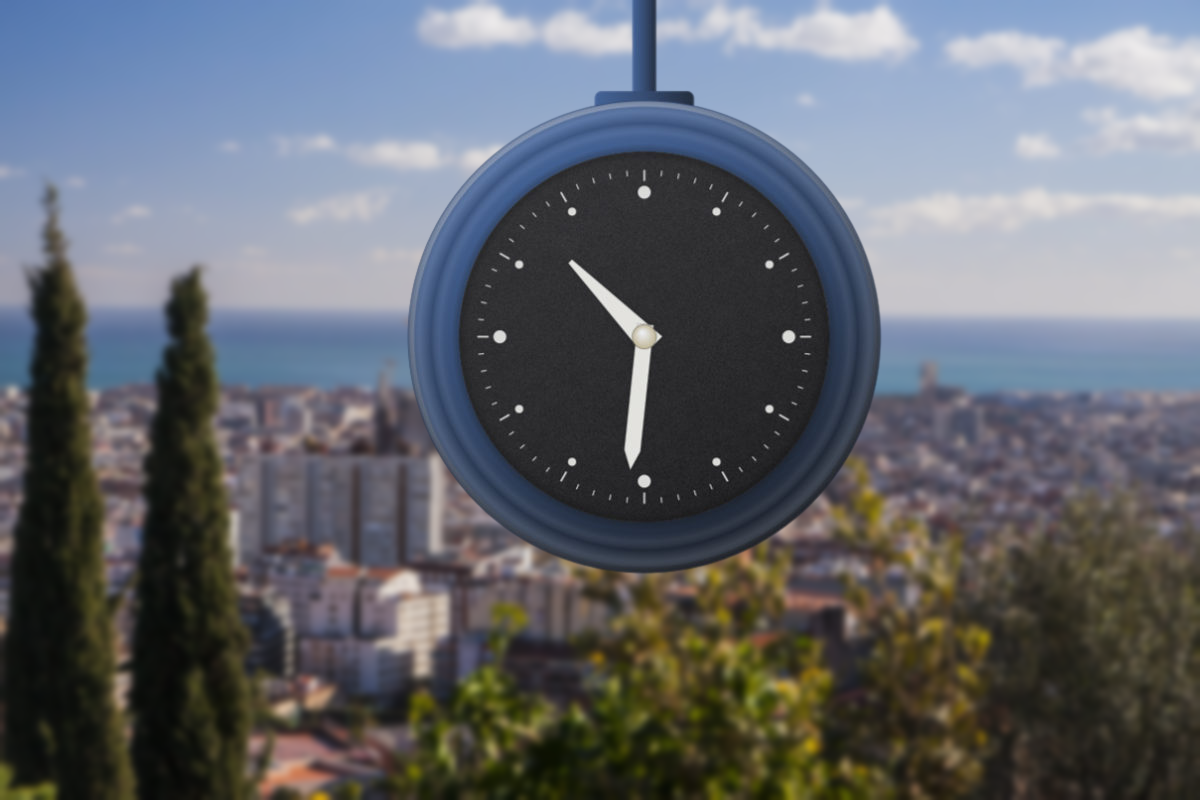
h=10 m=31
